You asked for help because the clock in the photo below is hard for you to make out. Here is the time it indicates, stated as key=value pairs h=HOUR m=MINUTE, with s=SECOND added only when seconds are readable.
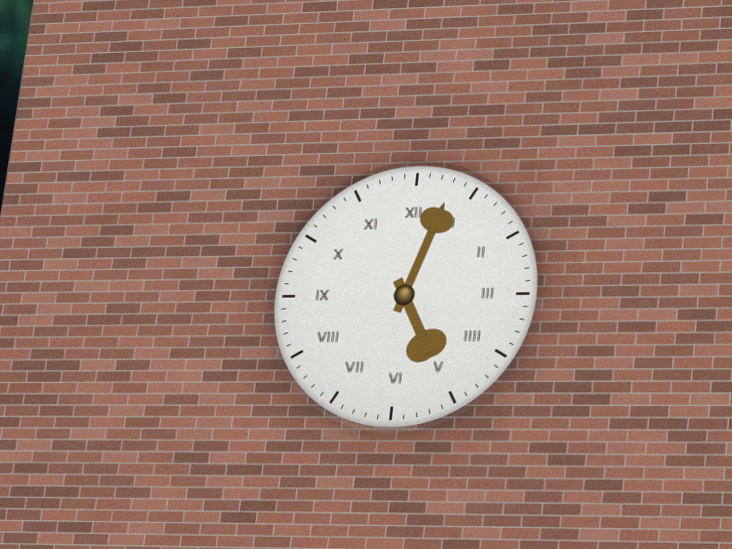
h=5 m=3
